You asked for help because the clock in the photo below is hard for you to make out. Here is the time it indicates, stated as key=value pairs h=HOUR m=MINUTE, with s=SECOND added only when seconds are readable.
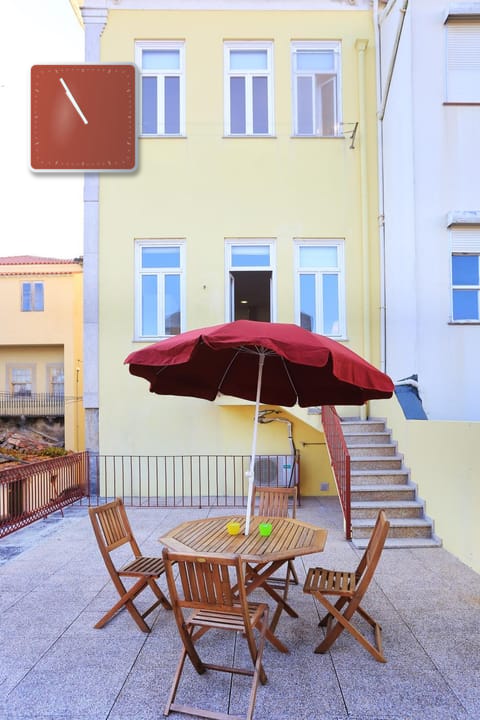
h=10 m=55
